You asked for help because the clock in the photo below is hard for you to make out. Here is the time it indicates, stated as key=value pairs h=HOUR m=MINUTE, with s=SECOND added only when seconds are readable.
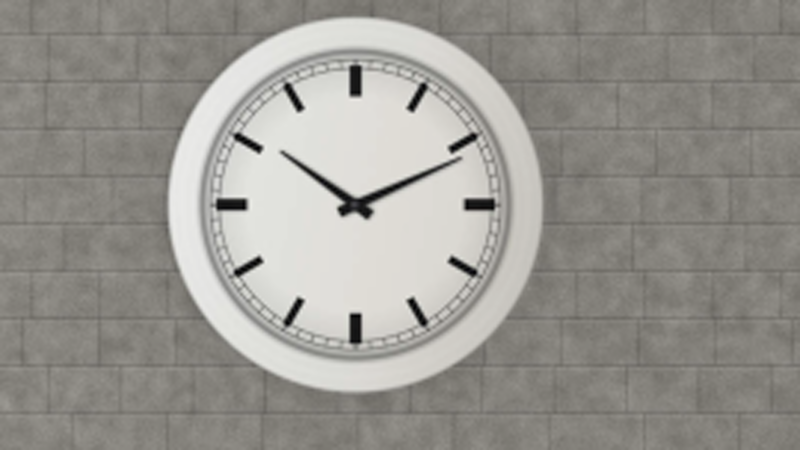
h=10 m=11
